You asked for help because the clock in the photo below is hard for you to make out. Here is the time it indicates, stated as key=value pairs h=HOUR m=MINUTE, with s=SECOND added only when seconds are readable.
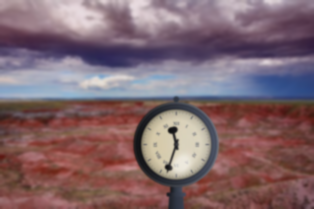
h=11 m=33
